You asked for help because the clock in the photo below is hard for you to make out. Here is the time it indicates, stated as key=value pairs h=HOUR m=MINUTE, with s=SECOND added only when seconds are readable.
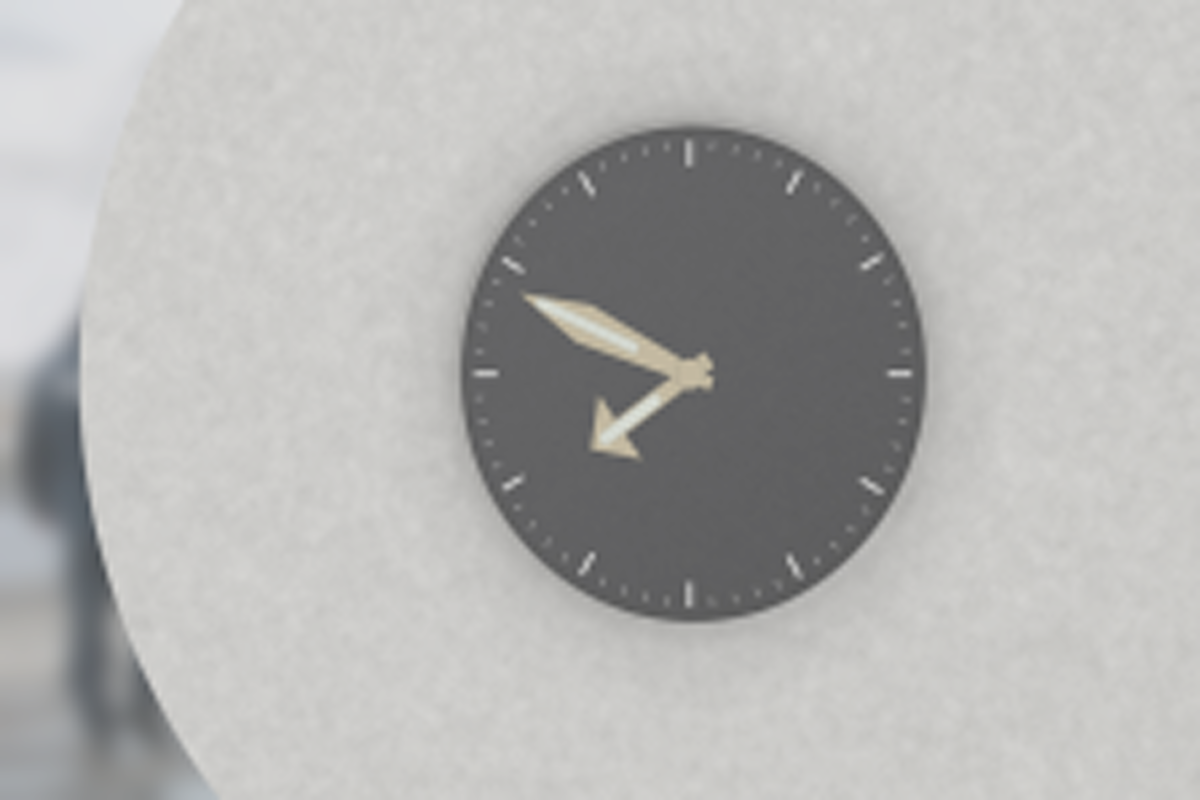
h=7 m=49
